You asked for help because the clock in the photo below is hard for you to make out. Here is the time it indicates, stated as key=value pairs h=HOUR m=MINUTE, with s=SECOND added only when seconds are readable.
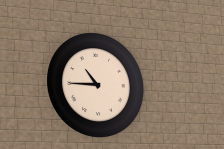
h=10 m=45
